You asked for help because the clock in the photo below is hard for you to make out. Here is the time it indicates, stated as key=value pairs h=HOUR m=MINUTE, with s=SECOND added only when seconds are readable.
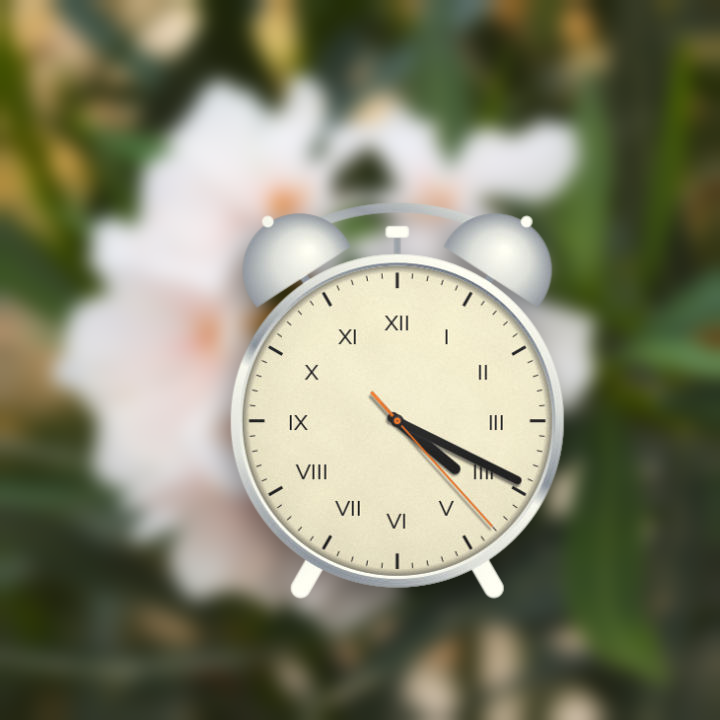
h=4 m=19 s=23
